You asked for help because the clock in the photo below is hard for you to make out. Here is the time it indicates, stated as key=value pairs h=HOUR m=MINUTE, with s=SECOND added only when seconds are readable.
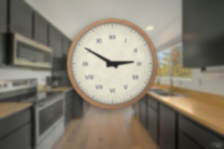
h=2 m=50
